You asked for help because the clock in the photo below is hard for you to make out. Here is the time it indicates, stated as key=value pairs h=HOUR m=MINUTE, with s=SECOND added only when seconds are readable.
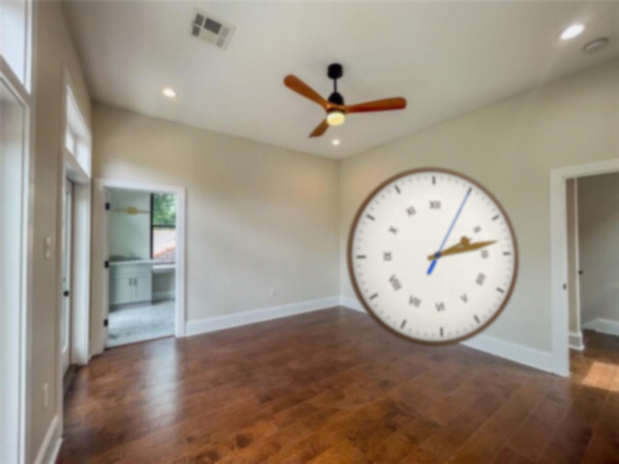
h=2 m=13 s=5
